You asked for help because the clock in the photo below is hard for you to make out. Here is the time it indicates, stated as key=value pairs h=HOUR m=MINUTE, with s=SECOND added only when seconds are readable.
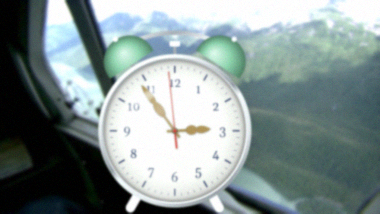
h=2 m=53 s=59
